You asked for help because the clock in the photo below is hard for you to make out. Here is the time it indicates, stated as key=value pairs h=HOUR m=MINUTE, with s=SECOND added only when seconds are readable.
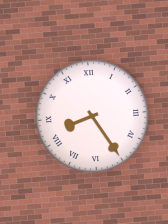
h=8 m=25
